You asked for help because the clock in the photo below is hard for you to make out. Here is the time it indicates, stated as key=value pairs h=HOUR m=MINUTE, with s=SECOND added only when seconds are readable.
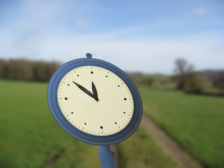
h=11 m=52
